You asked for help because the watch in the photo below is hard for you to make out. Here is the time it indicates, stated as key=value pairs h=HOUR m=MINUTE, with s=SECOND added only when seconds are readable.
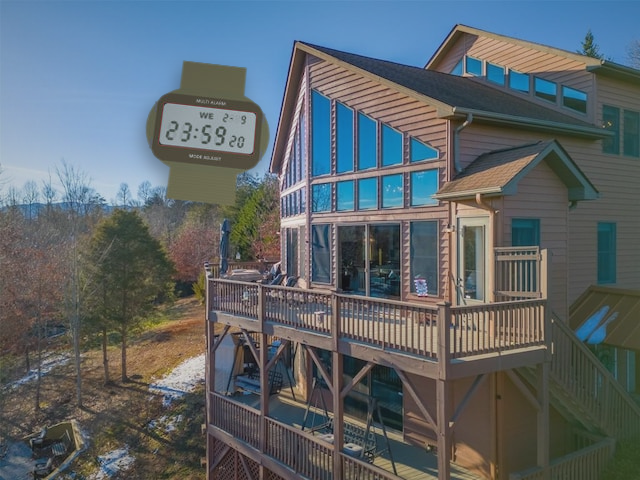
h=23 m=59 s=20
